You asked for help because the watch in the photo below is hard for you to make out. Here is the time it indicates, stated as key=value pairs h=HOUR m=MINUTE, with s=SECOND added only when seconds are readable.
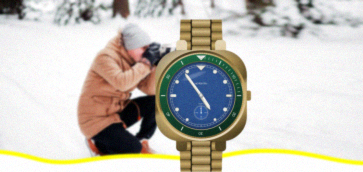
h=4 m=54
